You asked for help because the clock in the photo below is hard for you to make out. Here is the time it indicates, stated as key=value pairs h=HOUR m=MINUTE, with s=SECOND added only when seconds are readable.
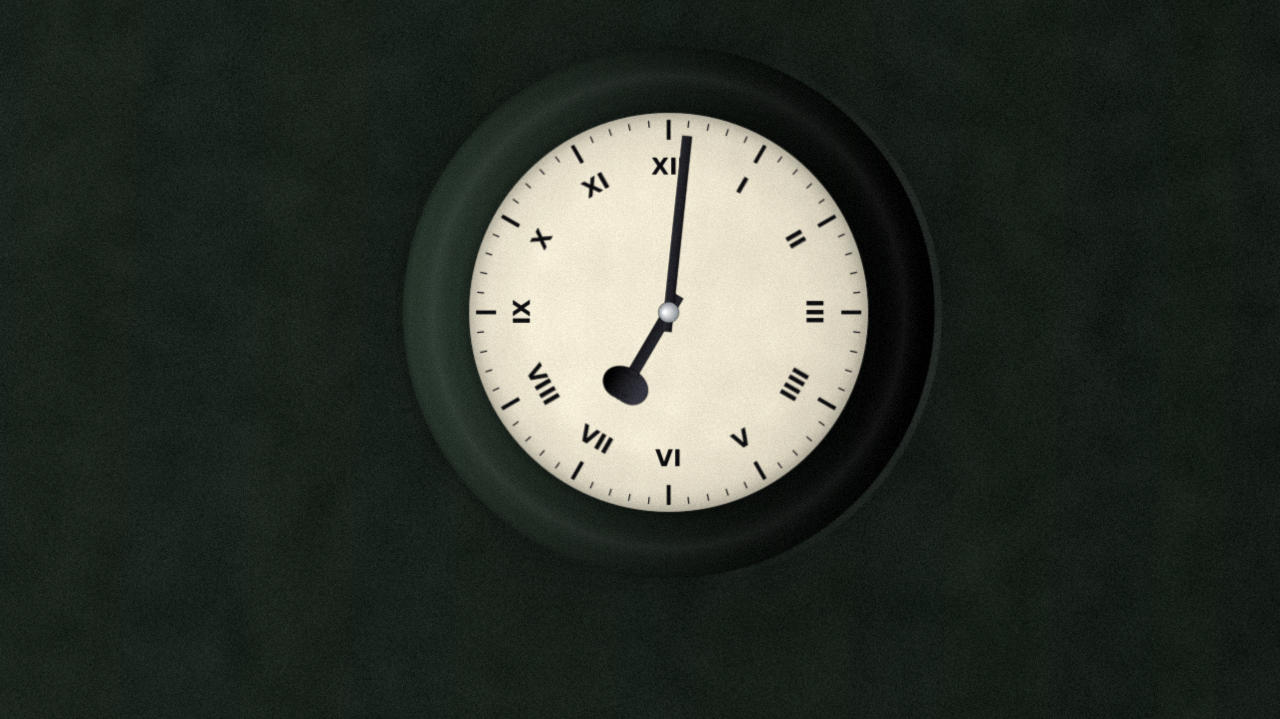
h=7 m=1
